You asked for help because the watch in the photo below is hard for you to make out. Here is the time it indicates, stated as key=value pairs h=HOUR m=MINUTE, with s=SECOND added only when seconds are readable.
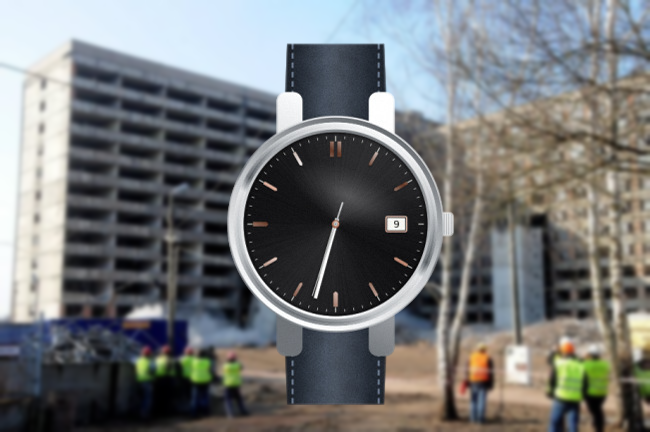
h=6 m=32 s=33
